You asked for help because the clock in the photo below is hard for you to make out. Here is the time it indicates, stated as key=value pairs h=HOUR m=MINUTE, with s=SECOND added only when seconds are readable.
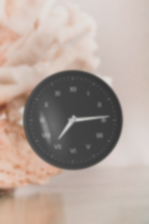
h=7 m=14
